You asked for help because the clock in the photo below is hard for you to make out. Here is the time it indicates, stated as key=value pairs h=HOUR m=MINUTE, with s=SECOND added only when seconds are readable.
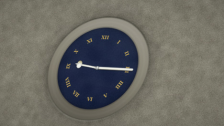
h=9 m=15
